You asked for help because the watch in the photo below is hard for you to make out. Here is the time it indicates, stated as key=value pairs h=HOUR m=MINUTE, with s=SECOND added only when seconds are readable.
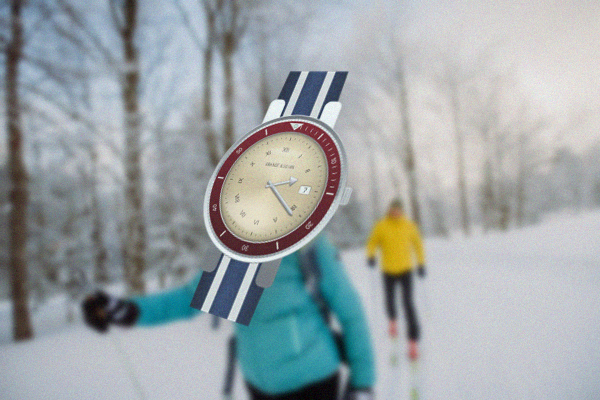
h=2 m=21
